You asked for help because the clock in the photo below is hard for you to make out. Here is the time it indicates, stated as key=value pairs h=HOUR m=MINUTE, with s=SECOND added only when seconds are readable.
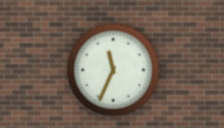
h=11 m=34
